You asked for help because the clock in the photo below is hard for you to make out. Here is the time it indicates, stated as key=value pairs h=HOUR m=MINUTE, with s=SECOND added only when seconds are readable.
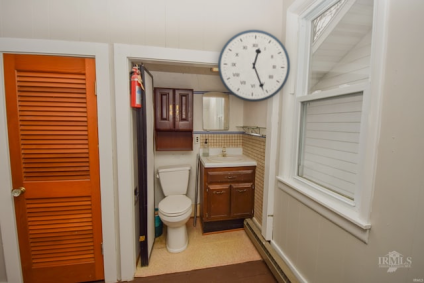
h=12 m=26
